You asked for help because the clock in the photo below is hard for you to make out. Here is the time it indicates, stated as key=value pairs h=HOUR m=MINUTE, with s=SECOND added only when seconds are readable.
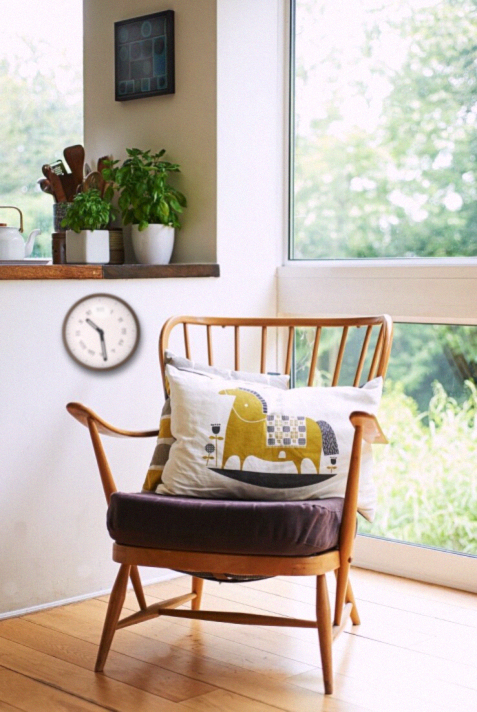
h=10 m=29
